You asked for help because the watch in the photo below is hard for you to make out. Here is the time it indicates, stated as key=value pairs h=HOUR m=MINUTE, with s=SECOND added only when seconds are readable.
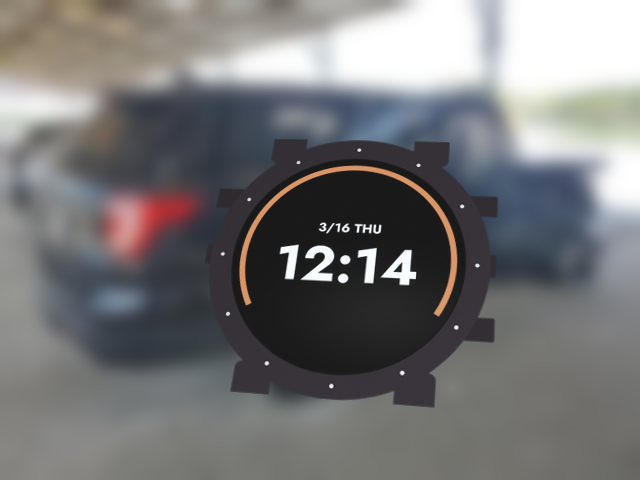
h=12 m=14
